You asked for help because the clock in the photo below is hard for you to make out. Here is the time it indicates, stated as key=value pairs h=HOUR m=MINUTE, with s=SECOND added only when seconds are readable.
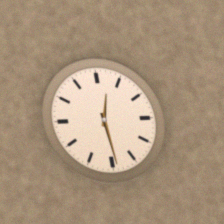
h=12 m=29
